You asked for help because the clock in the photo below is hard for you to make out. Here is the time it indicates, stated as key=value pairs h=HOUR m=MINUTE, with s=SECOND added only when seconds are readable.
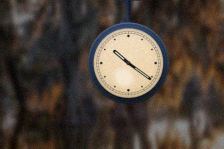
h=10 m=21
